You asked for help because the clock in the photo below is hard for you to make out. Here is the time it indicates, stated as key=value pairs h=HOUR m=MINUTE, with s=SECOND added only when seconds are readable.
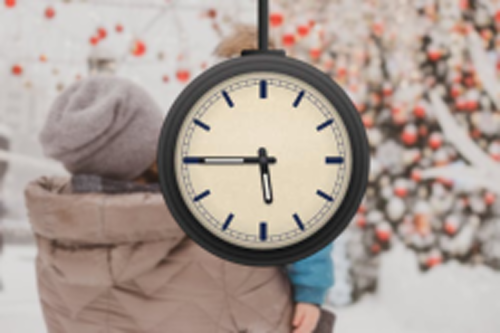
h=5 m=45
